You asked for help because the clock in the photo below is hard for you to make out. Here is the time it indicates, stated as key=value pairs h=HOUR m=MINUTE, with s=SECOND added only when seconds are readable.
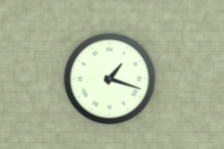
h=1 m=18
